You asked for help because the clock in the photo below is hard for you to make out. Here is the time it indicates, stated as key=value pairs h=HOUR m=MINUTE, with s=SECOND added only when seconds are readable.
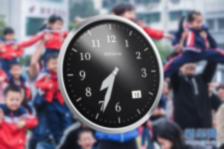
h=7 m=34
